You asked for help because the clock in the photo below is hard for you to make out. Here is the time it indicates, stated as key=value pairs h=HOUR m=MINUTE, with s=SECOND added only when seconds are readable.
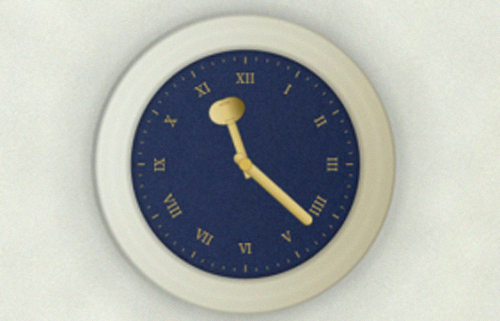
h=11 m=22
